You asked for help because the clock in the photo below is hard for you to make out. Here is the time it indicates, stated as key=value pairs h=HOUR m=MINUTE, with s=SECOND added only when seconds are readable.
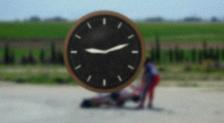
h=9 m=12
